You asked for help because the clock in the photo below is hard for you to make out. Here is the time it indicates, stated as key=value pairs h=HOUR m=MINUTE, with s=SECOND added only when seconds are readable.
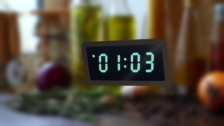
h=1 m=3
